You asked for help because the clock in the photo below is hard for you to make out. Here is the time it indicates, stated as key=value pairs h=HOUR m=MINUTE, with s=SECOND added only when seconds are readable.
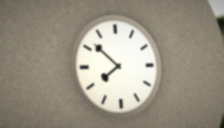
h=7 m=52
